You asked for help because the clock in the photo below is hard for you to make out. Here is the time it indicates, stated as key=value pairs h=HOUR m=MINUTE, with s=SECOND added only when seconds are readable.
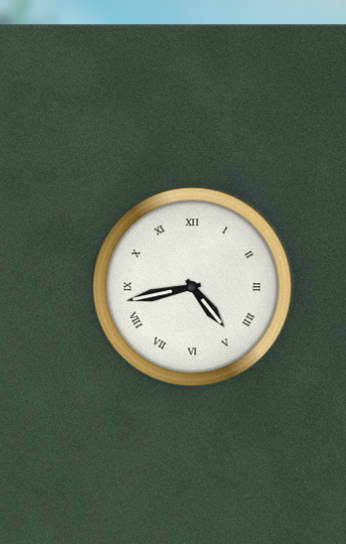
h=4 m=43
